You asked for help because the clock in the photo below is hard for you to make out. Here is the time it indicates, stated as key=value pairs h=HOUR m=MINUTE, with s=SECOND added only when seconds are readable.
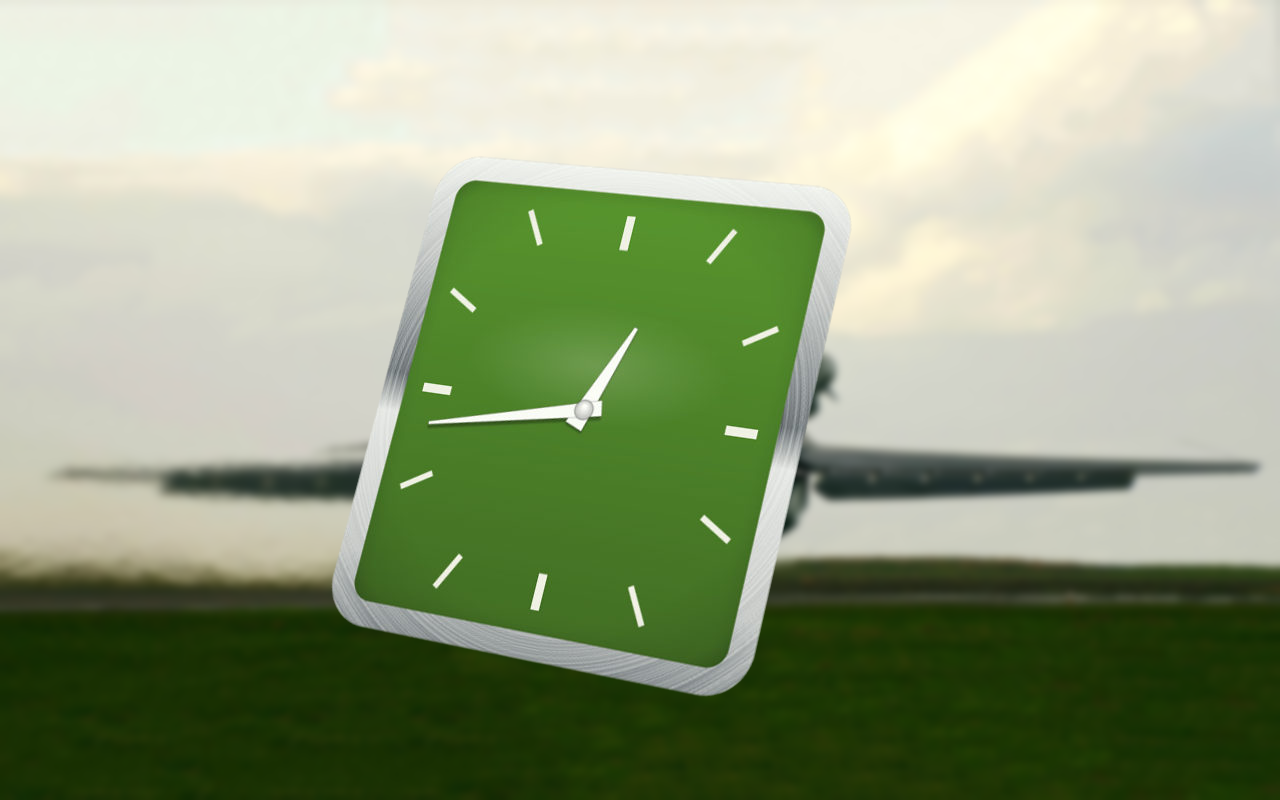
h=12 m=43
